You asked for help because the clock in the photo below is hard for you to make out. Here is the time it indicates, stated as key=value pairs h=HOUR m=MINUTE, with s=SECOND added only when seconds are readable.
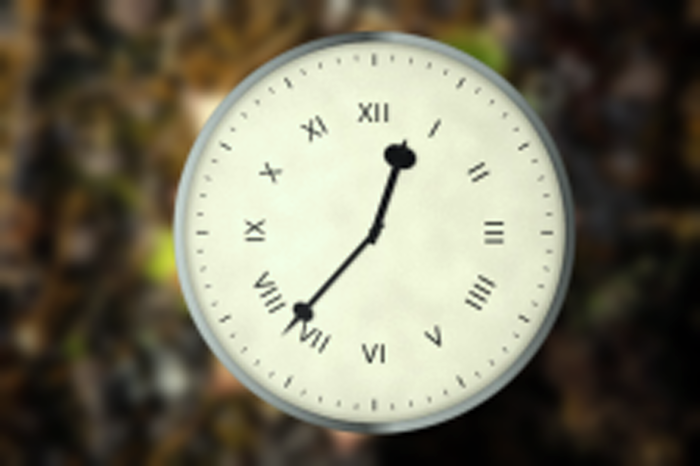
h=12 m=37
